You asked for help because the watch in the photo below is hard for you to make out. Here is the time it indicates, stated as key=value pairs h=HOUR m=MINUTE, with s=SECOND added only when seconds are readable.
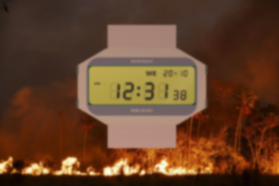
h=12 m=31
